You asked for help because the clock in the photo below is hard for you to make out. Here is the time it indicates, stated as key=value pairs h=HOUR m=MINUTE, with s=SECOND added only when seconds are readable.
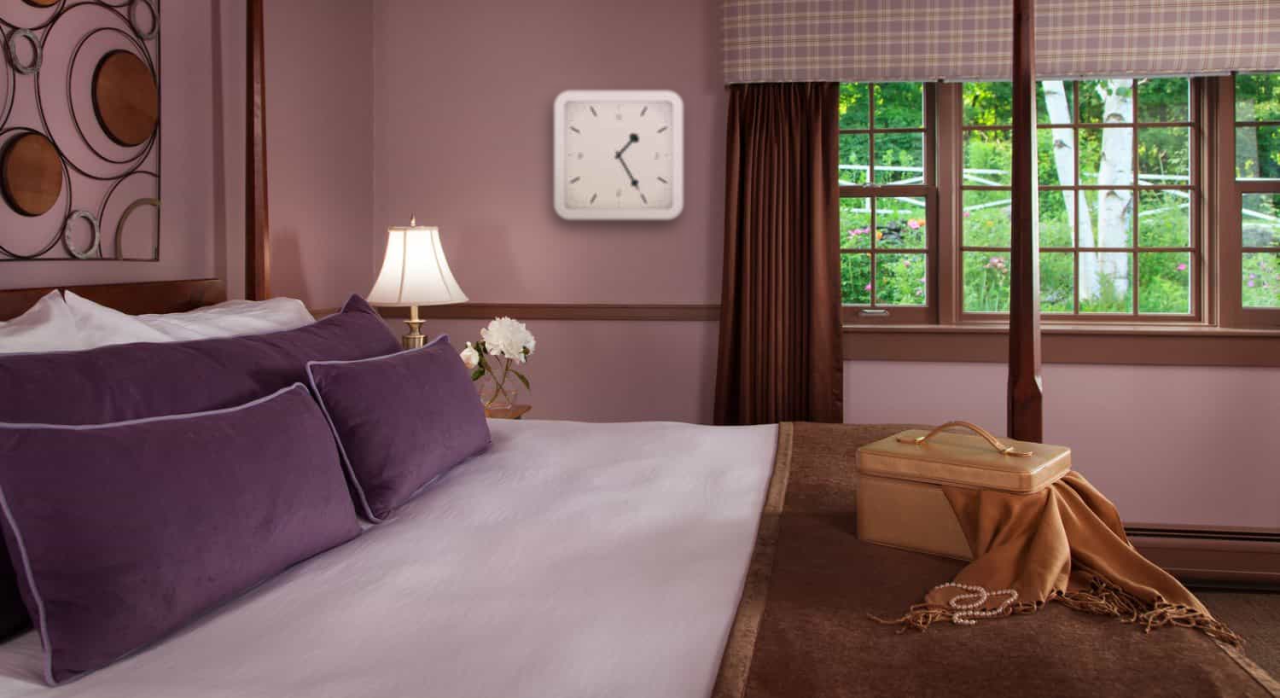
h=1 m=25
